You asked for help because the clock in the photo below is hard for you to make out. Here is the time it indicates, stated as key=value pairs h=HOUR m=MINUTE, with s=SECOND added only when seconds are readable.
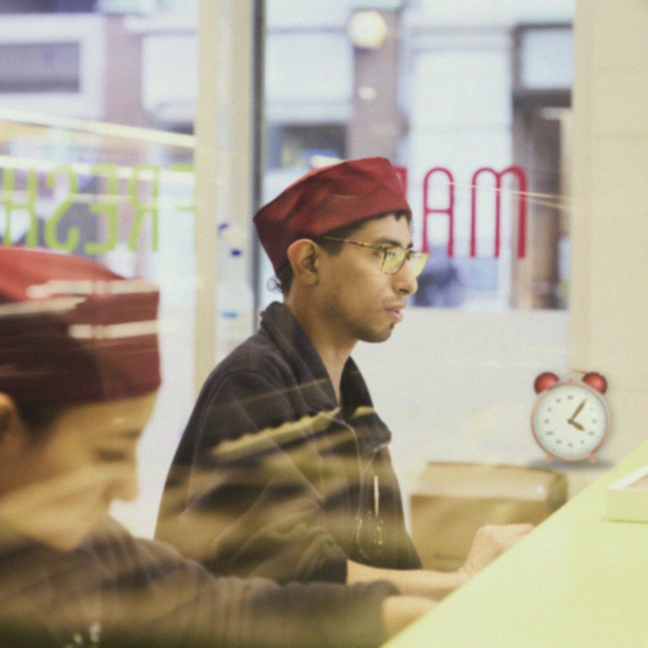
h=4 m=6
